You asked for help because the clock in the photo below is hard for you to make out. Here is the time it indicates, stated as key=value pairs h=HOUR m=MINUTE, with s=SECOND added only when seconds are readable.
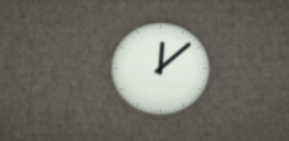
h=12 m=8
